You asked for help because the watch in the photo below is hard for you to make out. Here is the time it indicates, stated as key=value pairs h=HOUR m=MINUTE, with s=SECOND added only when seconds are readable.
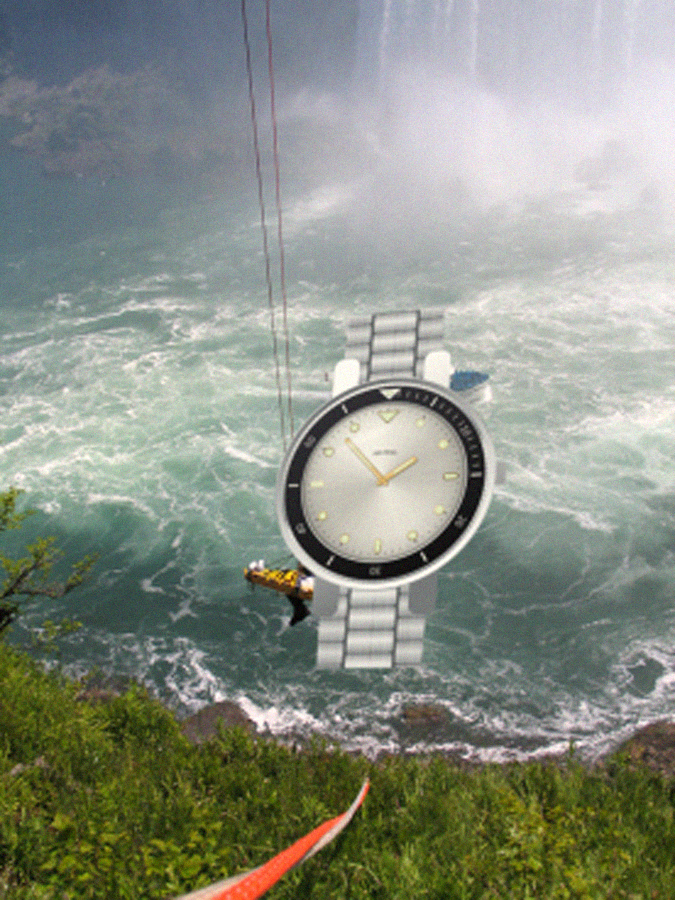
h=1 m=53
